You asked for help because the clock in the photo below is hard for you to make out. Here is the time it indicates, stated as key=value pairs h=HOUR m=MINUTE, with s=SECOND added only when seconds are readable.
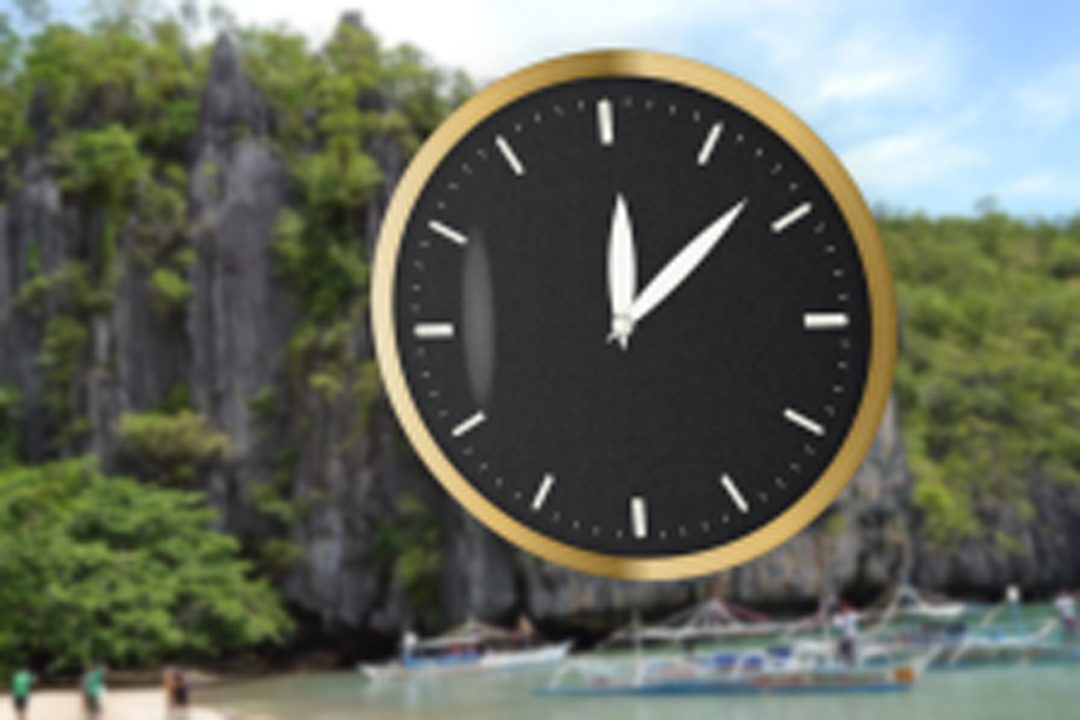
h=12 m=8
